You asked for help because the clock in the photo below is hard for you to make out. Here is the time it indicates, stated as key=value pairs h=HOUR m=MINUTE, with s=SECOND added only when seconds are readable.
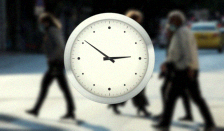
h=2 m=51
